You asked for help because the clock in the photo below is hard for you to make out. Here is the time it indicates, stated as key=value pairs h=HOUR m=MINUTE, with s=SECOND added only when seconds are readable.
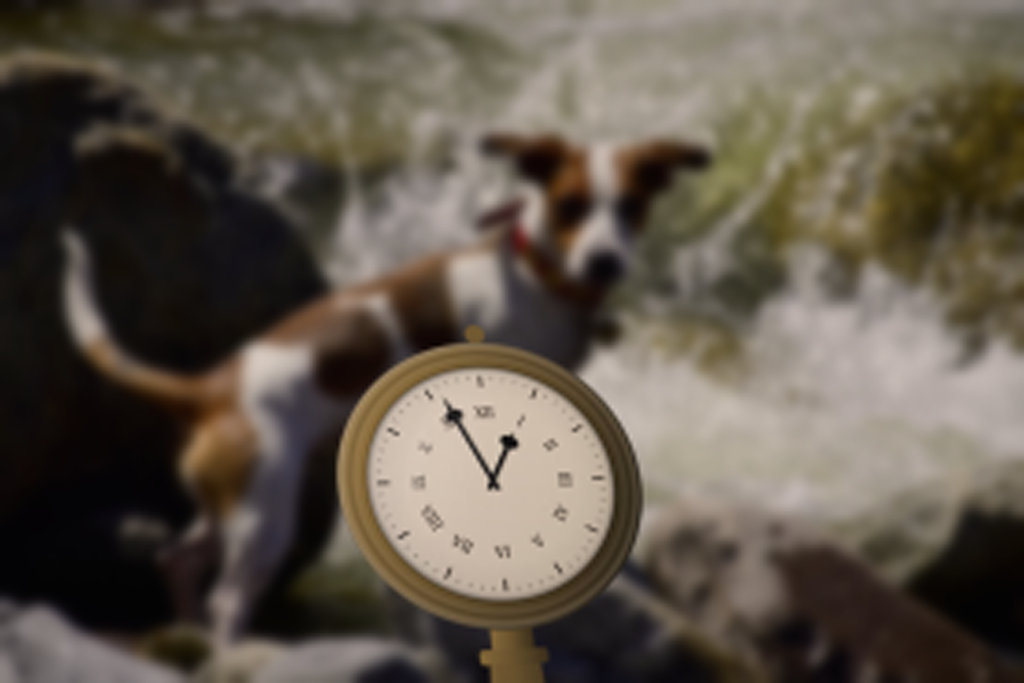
h=12 m=56
